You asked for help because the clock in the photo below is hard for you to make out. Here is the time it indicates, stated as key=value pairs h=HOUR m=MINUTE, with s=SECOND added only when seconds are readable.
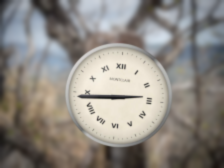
h=2 m=44
